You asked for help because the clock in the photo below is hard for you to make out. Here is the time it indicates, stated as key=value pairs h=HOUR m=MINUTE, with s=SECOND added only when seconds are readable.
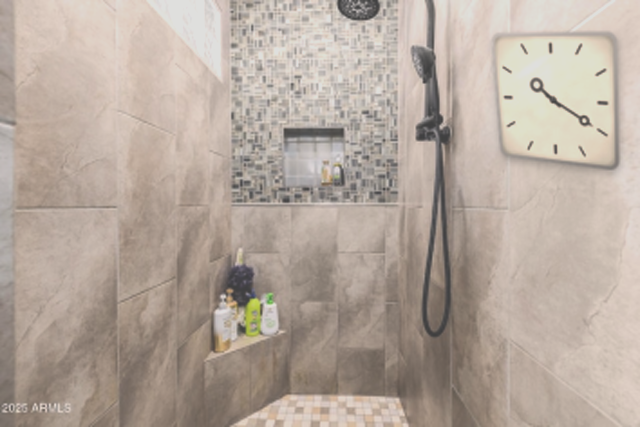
h=10 m=20
